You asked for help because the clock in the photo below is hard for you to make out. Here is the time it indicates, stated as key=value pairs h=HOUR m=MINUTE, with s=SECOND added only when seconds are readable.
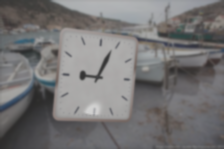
h=9 m=4
